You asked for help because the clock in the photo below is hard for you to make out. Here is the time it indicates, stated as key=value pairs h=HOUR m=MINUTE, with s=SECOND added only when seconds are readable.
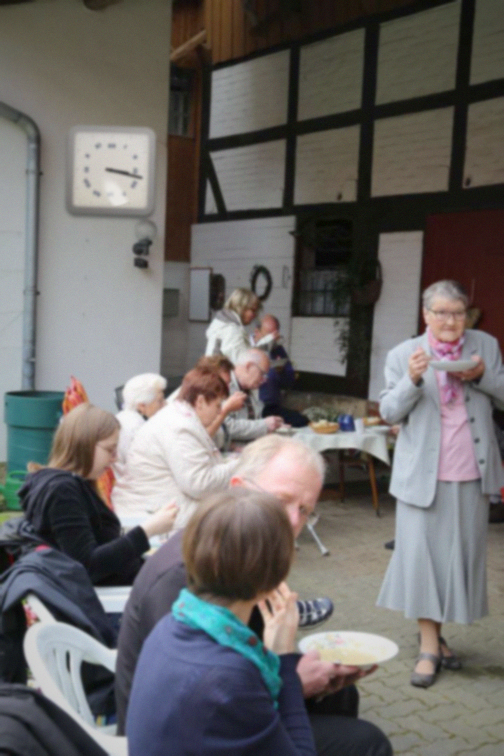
h=3 m=17
